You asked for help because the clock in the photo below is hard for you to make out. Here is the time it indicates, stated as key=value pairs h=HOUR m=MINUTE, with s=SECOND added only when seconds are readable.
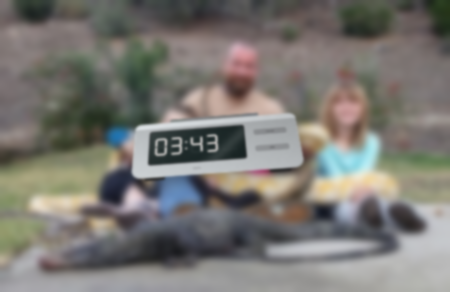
h=3 m=43
